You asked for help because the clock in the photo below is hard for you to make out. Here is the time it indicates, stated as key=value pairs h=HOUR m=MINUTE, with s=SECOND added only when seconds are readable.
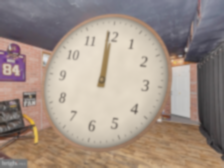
h=11 m=59
